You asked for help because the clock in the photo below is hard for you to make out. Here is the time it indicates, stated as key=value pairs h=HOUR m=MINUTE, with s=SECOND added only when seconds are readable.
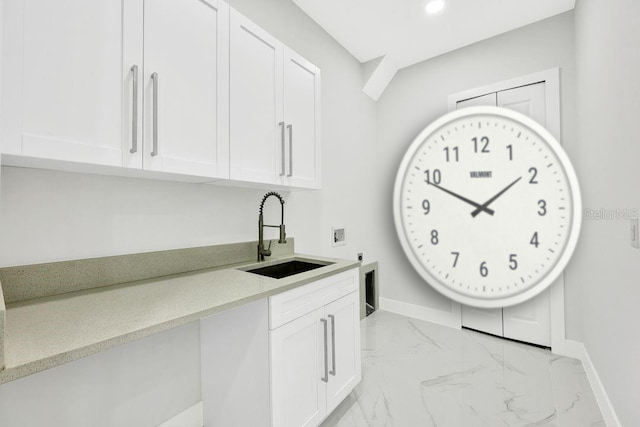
h=1 m=49
